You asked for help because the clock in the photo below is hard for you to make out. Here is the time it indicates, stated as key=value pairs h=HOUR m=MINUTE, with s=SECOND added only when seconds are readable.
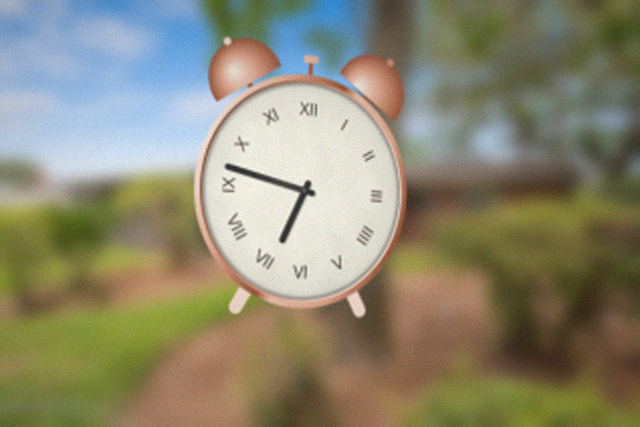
h=6 m=47
